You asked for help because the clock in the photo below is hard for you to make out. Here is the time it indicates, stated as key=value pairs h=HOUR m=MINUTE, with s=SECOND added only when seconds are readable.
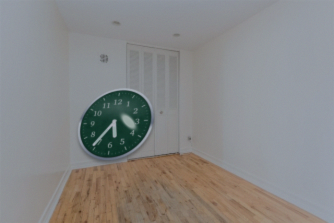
h=5 m=36
